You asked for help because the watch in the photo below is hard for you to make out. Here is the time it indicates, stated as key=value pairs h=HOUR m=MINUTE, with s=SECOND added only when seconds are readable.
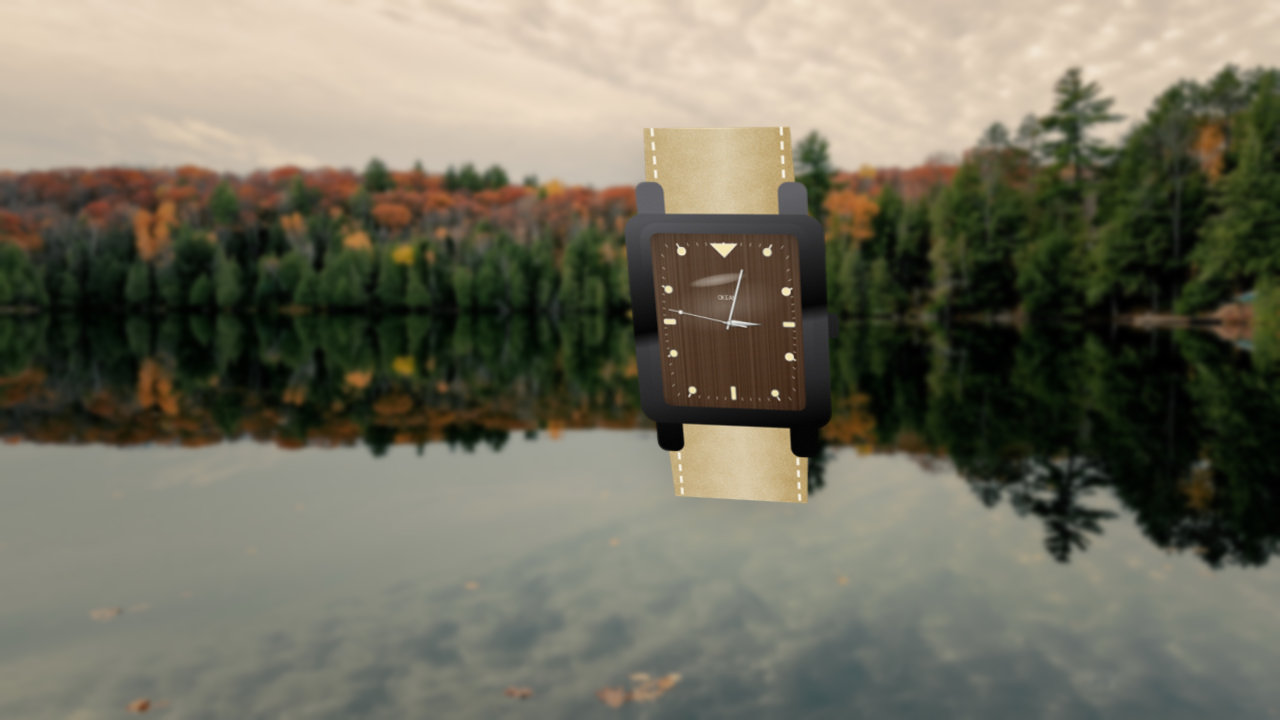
h=3 m=2 s=47
